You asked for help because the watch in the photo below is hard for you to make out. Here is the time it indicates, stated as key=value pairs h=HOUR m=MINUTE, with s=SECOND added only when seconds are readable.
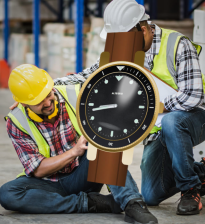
h=8 m=43
